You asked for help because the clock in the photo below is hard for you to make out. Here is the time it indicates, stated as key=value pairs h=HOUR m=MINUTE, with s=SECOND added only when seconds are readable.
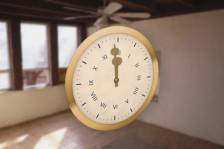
h=11 m=59
